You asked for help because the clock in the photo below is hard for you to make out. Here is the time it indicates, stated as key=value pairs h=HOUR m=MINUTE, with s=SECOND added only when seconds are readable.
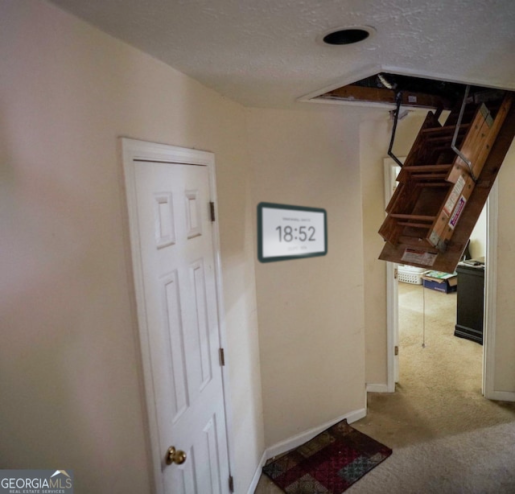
h=18 m=52
